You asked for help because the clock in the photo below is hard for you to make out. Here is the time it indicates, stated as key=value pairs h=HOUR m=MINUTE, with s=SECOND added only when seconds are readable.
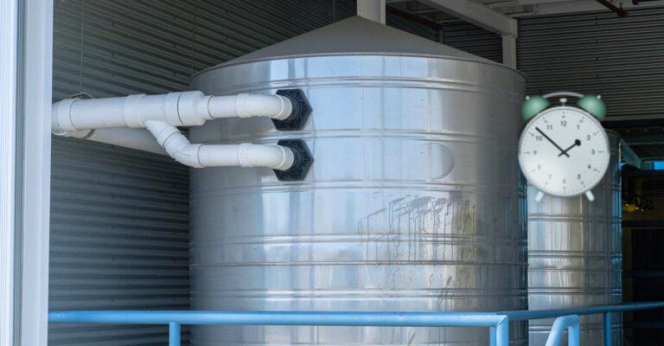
h=1 m=52
